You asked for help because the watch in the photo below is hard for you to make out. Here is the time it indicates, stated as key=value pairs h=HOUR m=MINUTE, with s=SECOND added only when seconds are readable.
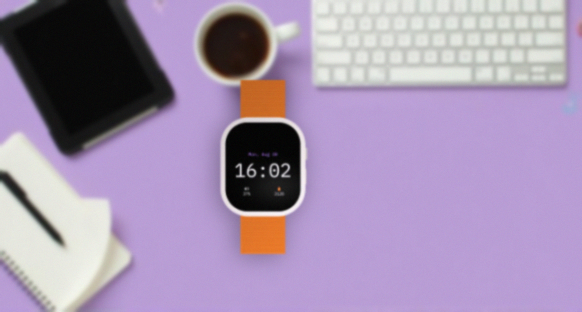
h=16 m=2
